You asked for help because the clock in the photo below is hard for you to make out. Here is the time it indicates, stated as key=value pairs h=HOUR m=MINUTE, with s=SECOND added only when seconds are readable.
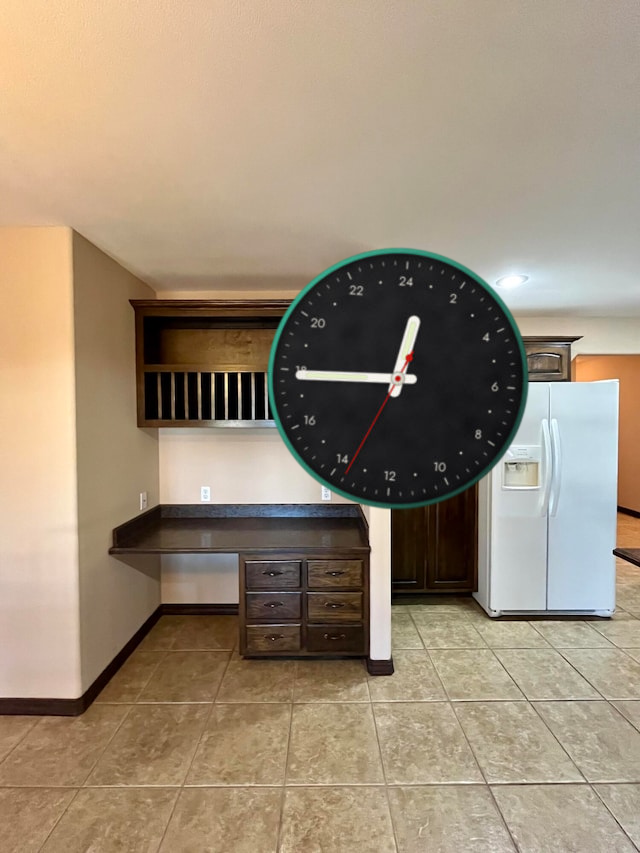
h=0 m=44 s=34
